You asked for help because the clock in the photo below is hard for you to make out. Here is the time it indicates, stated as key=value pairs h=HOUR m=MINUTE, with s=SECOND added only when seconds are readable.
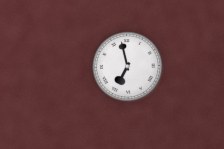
h=6 m=58
